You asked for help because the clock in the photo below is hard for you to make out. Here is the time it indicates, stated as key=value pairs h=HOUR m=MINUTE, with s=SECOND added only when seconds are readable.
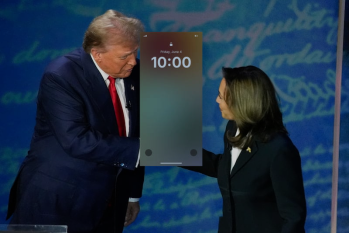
h=10 m=0
